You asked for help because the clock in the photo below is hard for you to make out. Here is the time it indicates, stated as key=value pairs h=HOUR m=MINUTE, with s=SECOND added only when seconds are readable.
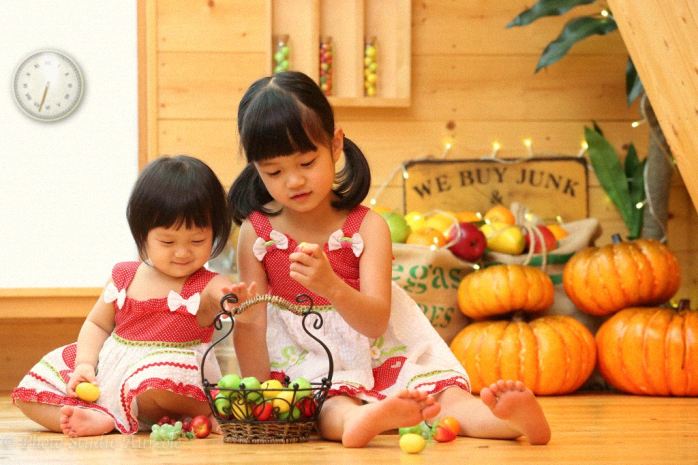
h=6 m=33
